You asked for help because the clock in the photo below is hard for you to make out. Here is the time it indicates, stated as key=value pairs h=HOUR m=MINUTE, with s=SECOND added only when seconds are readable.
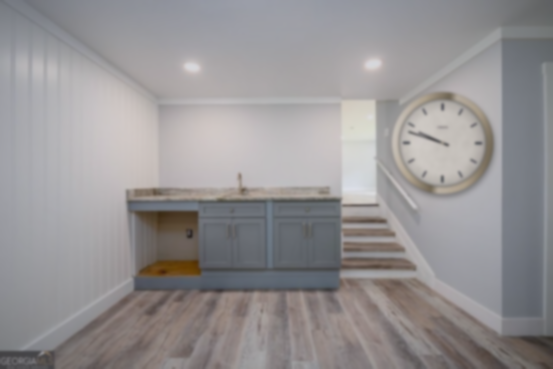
h=9 m=48
